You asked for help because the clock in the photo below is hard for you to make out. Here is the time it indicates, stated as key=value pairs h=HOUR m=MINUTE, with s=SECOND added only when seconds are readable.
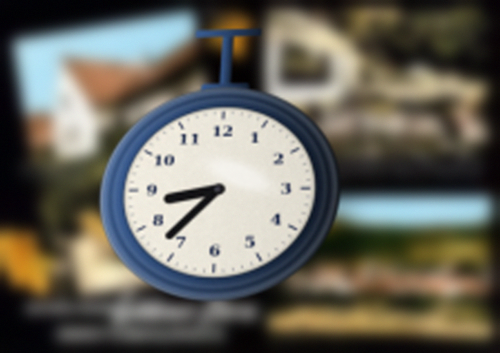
h=8 m=37
